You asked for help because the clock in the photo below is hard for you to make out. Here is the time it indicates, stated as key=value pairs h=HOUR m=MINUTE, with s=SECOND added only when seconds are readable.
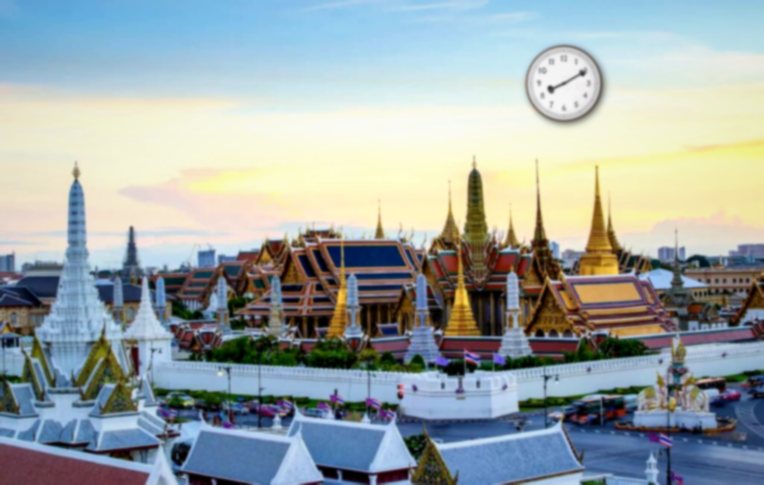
h=8 m=10
